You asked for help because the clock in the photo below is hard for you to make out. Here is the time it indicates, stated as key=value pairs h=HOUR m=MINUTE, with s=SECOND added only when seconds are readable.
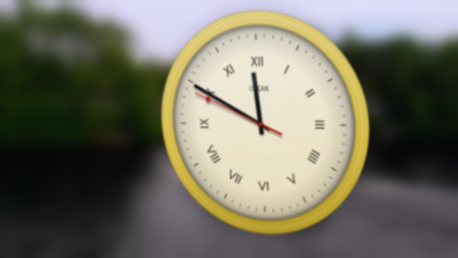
h=11 m=49 s=49
